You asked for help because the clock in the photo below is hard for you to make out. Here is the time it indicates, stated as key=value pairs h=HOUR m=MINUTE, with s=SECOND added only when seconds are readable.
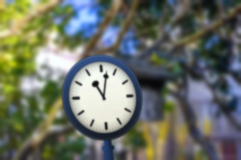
h=11 m=2
